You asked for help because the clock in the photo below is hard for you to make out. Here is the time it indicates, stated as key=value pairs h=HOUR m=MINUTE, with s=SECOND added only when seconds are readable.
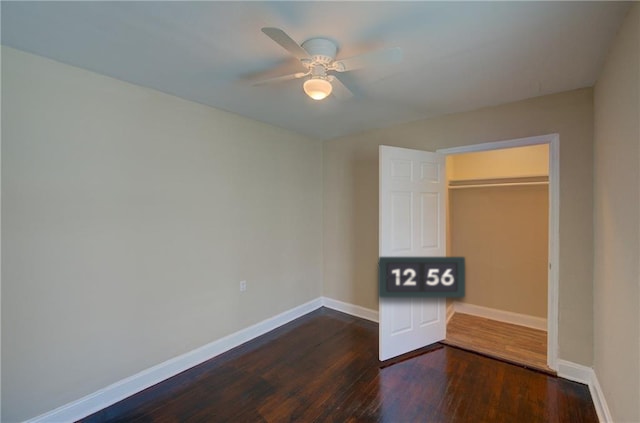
h=12 m=56
